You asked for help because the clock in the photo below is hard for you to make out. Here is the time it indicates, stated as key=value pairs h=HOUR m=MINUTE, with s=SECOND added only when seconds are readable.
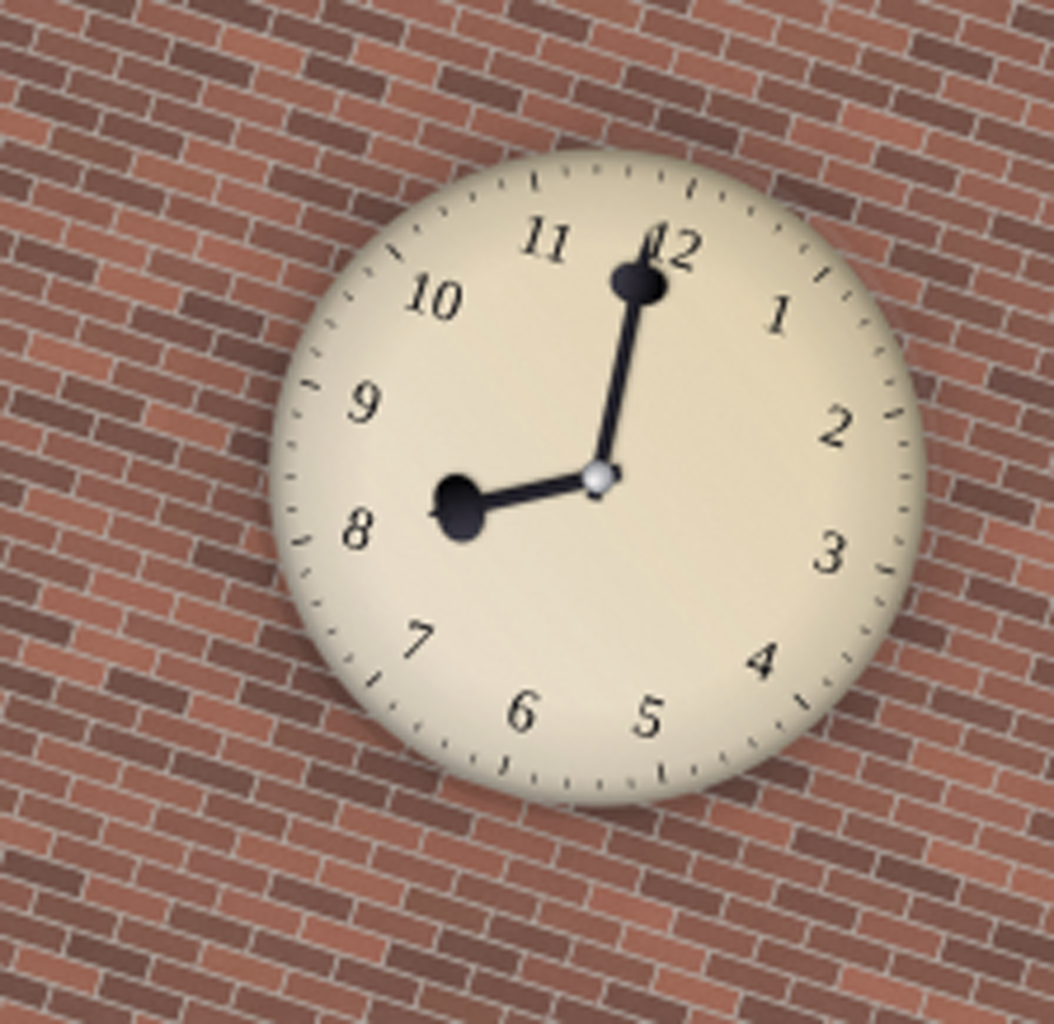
h=7 m=59
